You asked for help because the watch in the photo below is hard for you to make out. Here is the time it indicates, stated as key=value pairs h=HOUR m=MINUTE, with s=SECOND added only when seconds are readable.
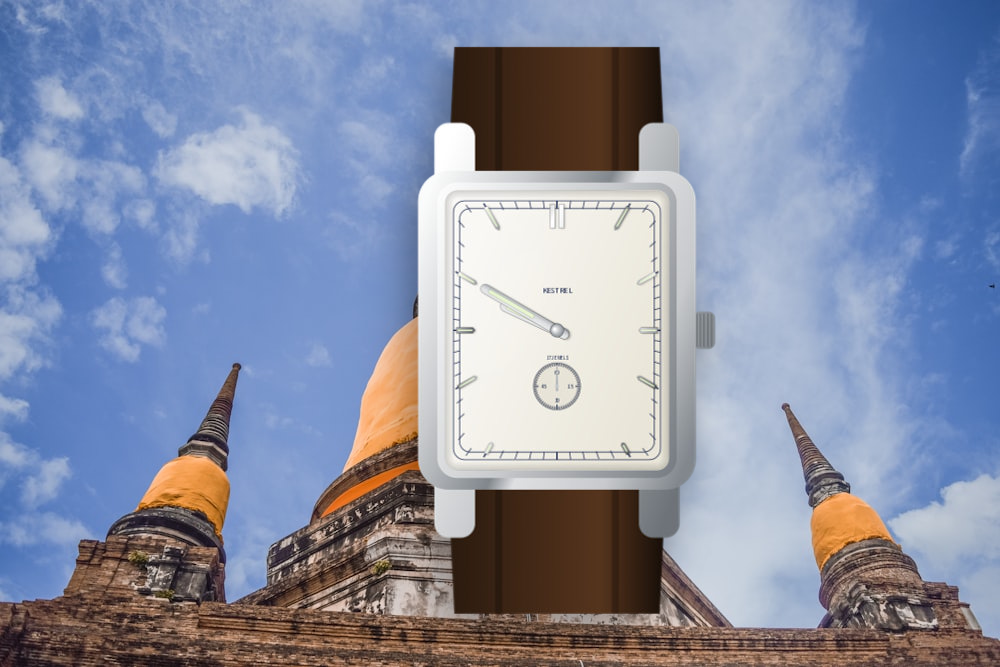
h=9 m=50
